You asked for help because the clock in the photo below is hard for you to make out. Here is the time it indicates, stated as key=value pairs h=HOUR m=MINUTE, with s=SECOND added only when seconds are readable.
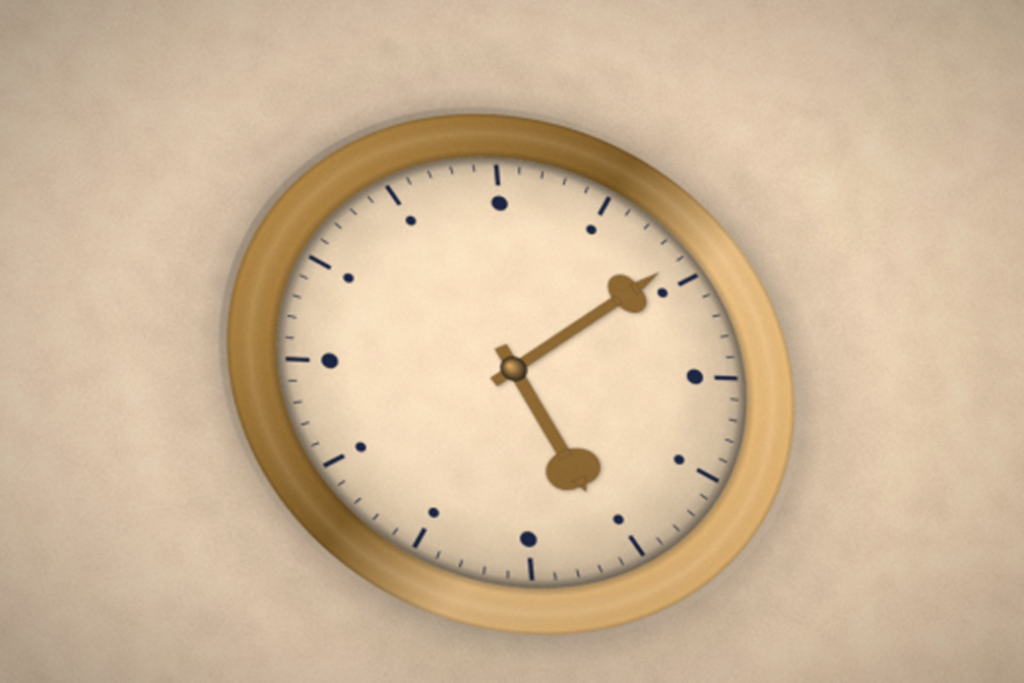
h=5 m=9
